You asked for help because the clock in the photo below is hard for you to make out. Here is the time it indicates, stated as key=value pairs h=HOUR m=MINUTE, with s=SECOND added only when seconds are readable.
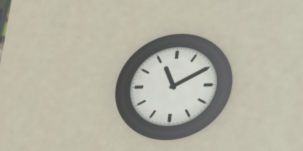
h=11 m=10
